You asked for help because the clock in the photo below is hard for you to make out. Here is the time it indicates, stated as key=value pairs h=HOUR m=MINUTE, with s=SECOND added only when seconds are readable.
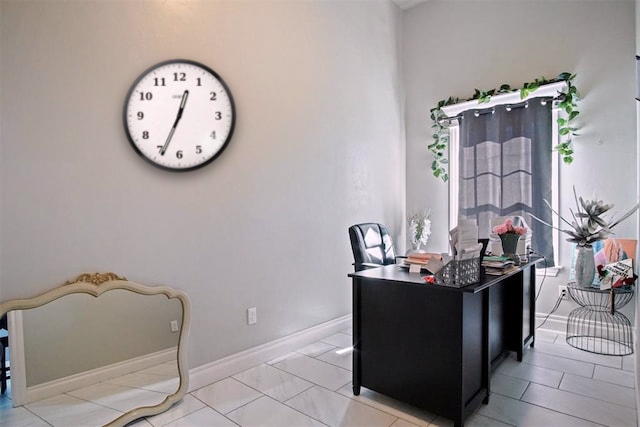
h=12 m=34
